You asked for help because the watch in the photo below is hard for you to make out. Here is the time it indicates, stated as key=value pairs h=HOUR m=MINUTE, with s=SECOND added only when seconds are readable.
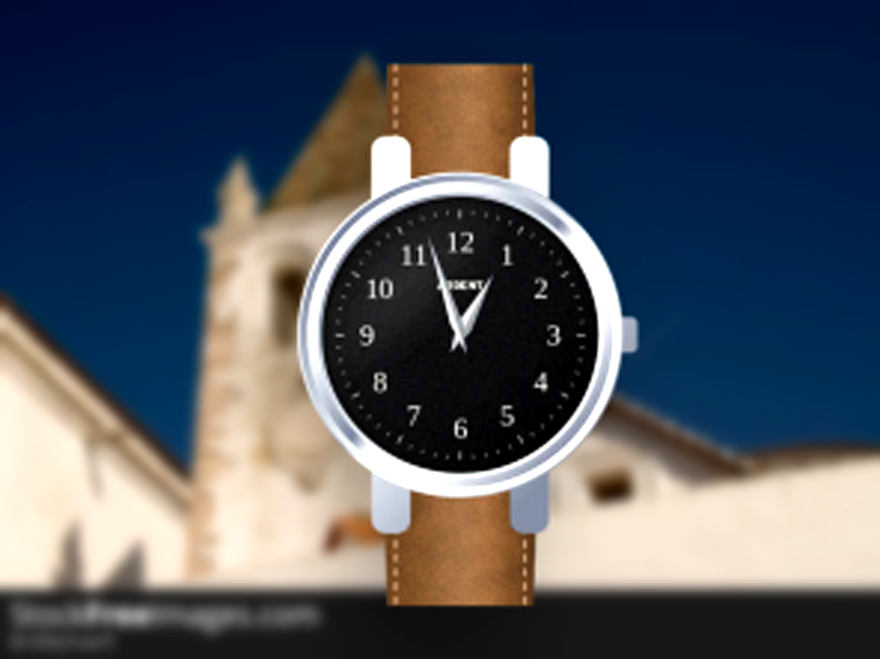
h=12 m=57
